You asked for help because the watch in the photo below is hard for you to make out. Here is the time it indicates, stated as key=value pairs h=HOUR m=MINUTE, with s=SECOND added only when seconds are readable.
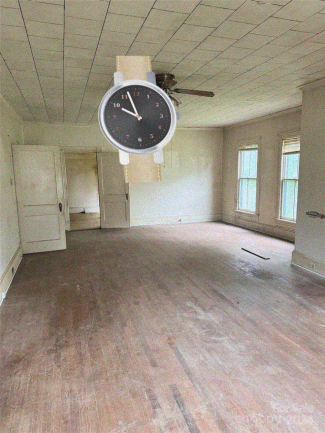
h=9 m=57
